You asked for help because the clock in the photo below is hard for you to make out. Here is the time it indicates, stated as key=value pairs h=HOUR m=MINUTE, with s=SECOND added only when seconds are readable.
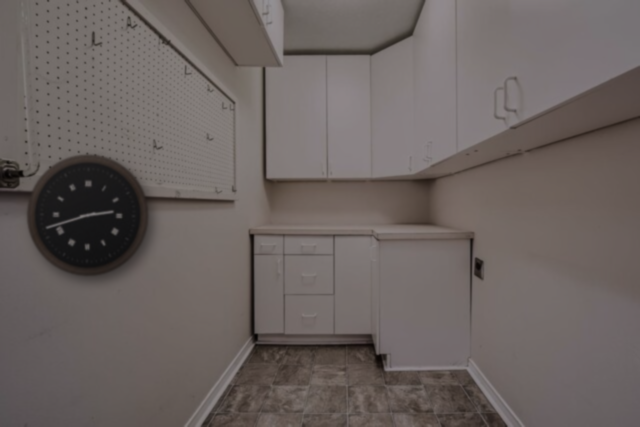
h=2 m=42
